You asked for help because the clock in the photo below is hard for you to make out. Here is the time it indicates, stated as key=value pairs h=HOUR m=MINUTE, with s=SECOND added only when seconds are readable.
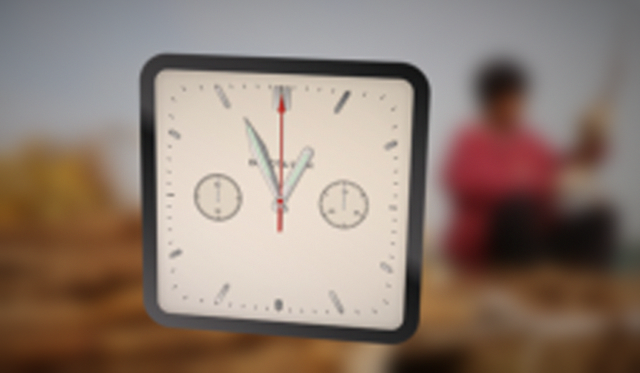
h=12 m=56
